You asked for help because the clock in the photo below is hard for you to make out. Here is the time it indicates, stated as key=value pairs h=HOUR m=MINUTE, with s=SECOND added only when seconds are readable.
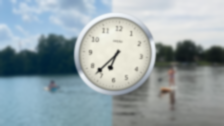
h=6 m=37
